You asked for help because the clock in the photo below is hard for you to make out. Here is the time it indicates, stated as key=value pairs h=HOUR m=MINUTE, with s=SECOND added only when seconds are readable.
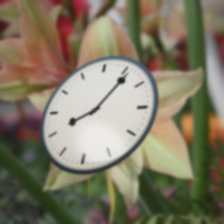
h=8 m=6
